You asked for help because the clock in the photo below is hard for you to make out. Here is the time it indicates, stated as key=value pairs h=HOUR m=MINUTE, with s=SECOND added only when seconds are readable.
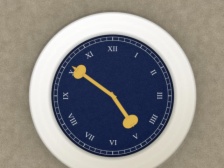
h=4 m=51
